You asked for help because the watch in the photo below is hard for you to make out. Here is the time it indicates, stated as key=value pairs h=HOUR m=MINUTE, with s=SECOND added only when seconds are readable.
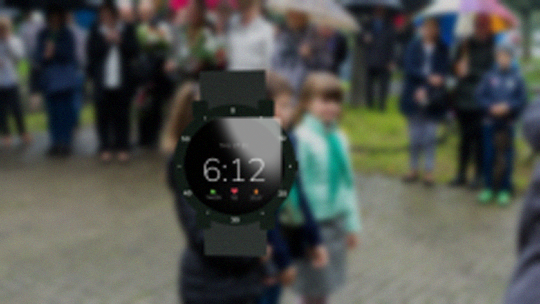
h=6 m=12
